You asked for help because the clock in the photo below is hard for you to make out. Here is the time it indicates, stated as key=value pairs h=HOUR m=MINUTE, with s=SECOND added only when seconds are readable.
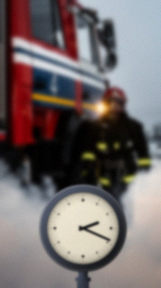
h=2 m=19
